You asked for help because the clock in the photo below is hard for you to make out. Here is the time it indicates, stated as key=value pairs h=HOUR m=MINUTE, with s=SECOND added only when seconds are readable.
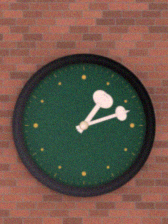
h=1 m=12
